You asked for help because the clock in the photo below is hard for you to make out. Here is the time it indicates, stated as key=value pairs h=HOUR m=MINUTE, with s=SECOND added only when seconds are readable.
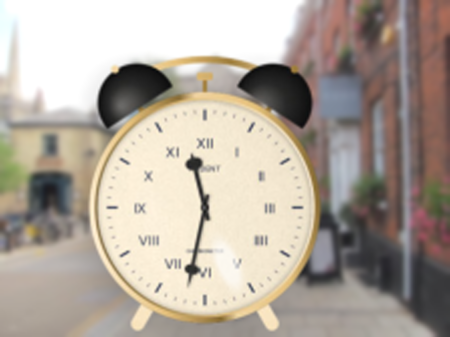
h=11 m=32
